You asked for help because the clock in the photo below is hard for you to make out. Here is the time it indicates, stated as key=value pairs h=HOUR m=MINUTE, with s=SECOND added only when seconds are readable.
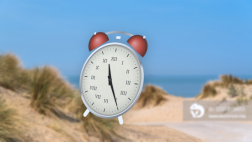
h=11 m=25
